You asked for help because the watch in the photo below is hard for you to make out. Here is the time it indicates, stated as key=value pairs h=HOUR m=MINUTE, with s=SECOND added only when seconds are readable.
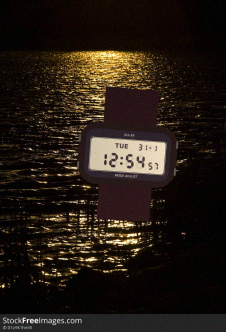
h=12 m=54 s=57
